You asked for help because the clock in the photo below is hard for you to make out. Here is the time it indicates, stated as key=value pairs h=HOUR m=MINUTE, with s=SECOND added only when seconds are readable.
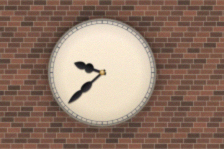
h=9 m=38
